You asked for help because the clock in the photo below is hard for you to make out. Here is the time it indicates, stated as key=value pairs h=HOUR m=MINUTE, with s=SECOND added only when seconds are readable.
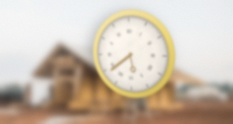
h=5 m=39
